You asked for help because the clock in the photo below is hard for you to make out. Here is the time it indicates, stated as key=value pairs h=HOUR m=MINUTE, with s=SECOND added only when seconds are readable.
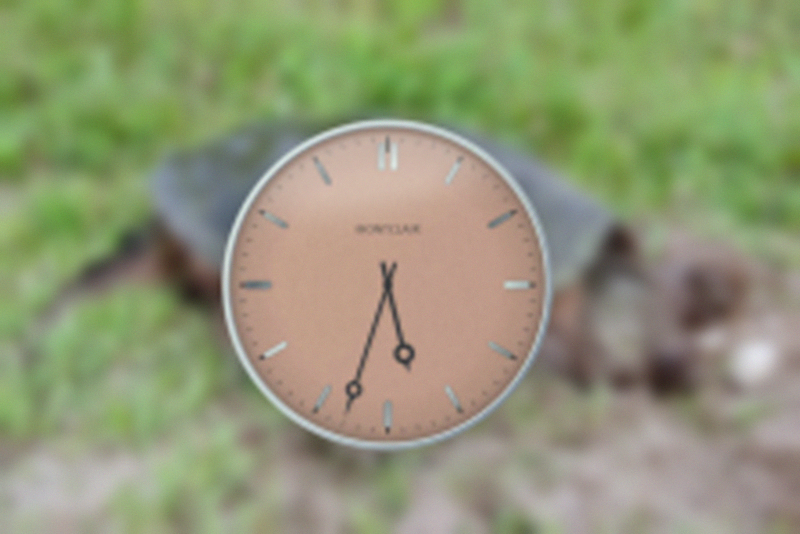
h=5 m=33
